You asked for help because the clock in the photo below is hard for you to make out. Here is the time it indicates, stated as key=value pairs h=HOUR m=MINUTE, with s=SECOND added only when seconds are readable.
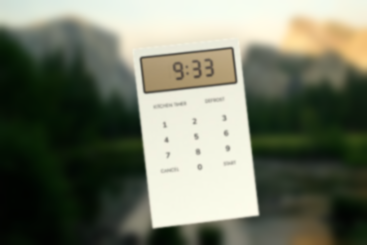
h=9 m=33
